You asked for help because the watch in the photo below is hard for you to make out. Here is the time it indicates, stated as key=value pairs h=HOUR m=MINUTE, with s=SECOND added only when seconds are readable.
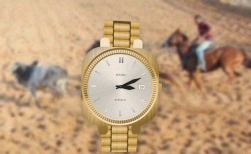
h=3 m=11
